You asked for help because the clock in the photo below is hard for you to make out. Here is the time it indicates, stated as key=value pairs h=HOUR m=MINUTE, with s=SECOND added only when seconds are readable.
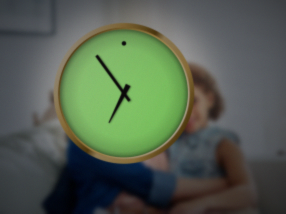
h=6 m=54
